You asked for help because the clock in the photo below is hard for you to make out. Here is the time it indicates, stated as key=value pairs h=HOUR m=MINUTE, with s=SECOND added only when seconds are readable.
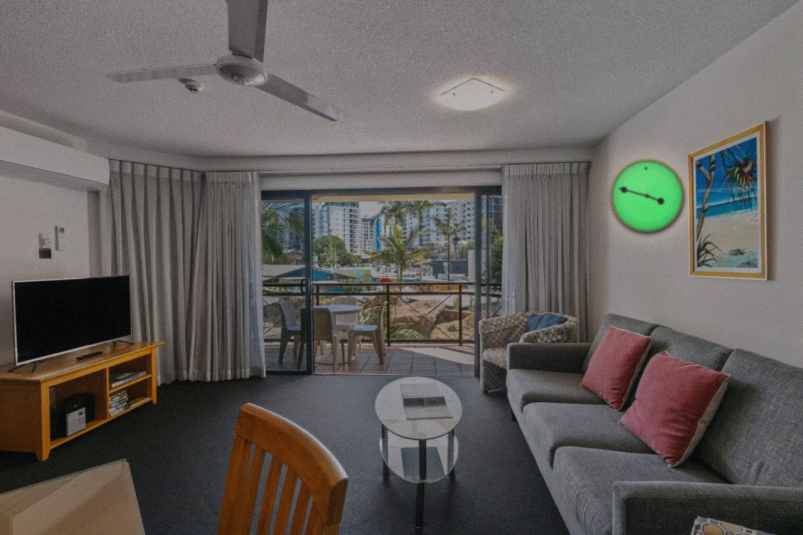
h=3 m=48
